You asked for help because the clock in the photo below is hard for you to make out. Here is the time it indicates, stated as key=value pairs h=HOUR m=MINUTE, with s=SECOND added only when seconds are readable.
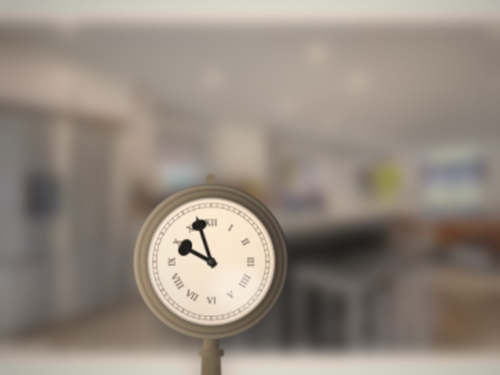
h=9 m=57
